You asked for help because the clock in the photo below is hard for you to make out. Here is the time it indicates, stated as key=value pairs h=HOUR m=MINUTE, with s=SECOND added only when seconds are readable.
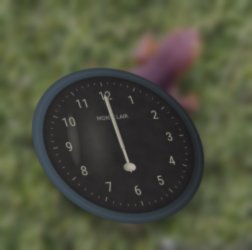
h=6 m=0
